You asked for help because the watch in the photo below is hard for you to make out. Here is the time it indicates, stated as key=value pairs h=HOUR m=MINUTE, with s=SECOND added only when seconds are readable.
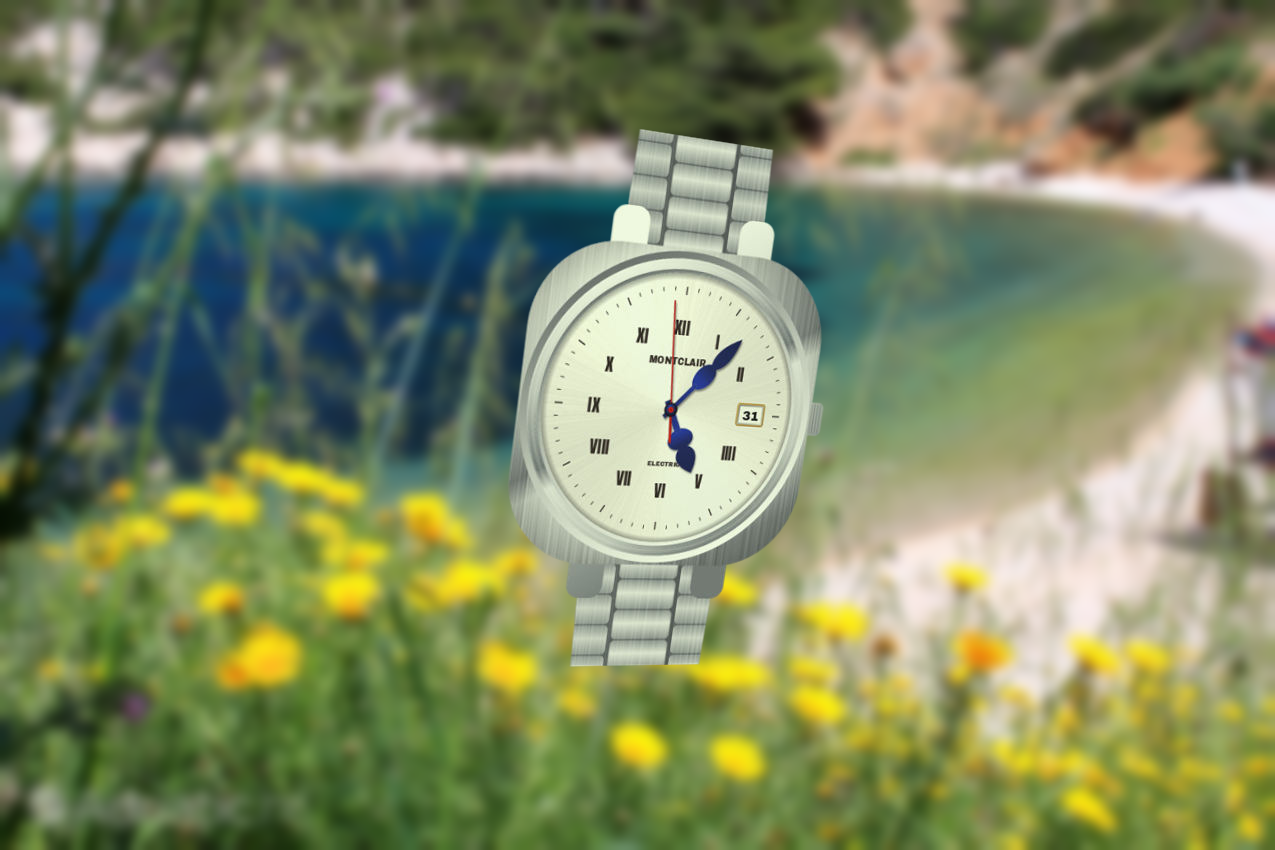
h=5 m=6 s=59
